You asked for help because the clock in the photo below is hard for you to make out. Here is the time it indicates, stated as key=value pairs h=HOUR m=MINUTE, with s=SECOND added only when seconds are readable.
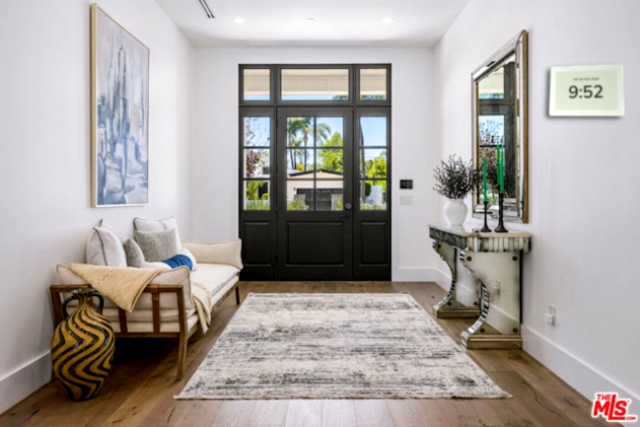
h=9 m=52
